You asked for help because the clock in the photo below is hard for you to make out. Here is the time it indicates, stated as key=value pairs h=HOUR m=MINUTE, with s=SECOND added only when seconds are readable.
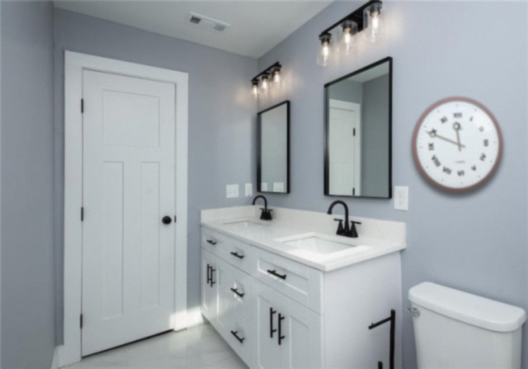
h=11 m=49
